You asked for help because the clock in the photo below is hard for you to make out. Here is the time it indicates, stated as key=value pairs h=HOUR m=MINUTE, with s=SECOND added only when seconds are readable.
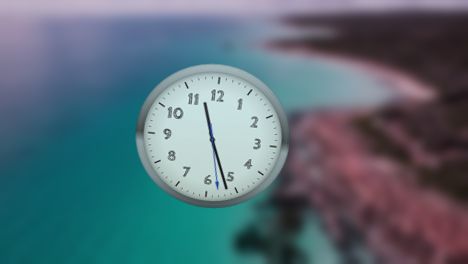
h=11 m=26 s=28
